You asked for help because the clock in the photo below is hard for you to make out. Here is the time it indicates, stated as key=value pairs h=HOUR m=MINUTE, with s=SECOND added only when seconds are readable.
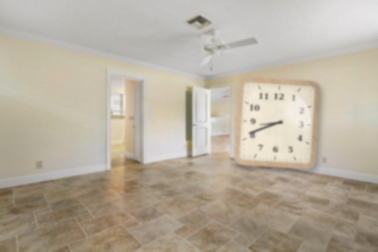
h=8 m=41
